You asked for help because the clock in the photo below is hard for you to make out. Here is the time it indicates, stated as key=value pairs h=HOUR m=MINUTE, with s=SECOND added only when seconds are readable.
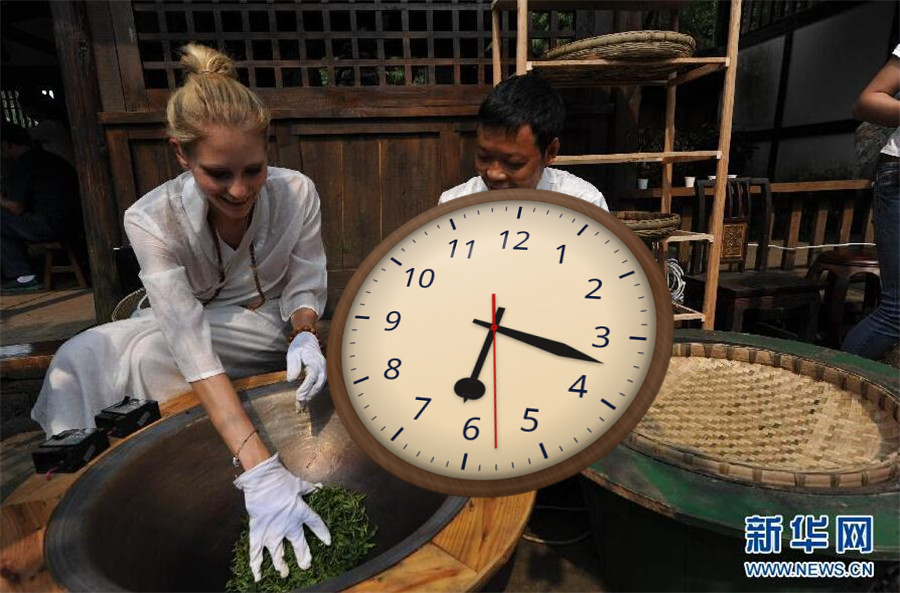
h=6 m=17 s=28
